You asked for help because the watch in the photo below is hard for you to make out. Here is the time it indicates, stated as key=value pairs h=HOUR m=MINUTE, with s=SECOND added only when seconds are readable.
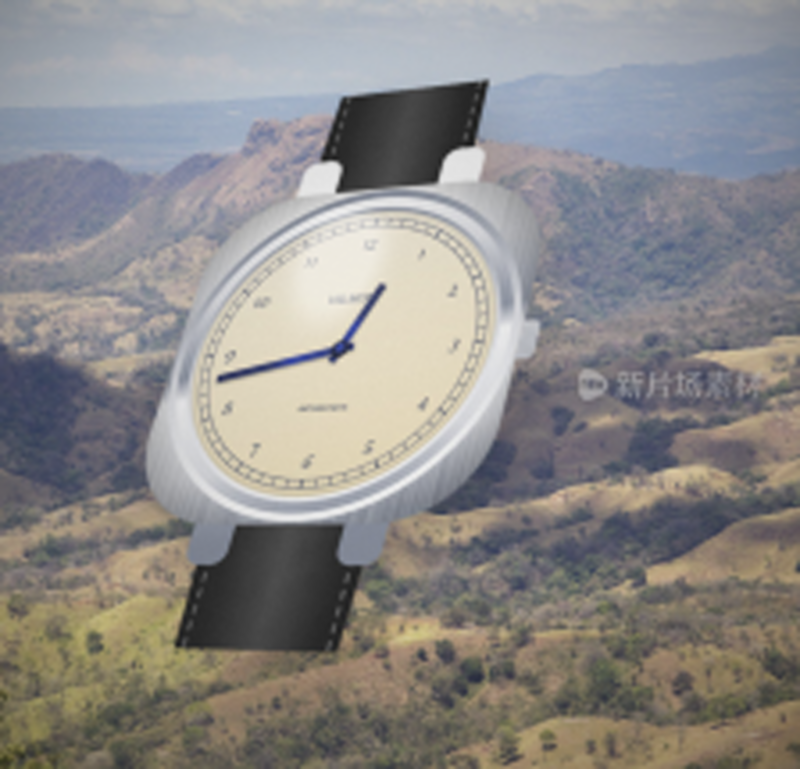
h=12 m=43
